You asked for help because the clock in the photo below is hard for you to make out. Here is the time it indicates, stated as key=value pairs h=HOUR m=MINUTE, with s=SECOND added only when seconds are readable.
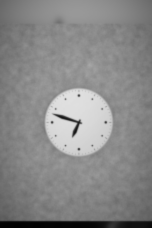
h=6 m=48
